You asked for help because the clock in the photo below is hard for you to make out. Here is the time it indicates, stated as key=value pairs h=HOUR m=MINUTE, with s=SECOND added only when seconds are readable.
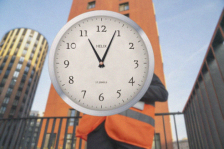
h=11 m=4
